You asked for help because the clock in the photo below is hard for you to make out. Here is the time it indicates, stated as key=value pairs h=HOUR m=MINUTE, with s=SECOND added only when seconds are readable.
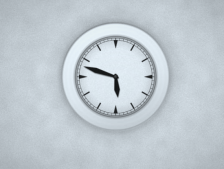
h=5 m=48
